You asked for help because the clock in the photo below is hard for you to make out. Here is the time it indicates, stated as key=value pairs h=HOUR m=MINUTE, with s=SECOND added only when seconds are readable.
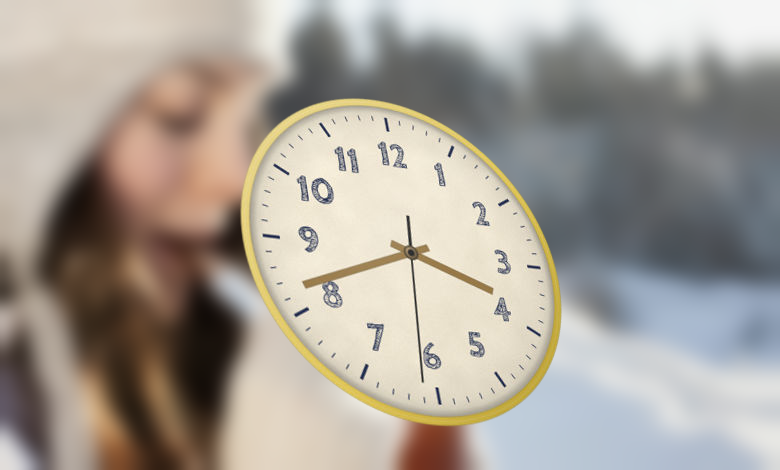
h=3 m=41 s=31
